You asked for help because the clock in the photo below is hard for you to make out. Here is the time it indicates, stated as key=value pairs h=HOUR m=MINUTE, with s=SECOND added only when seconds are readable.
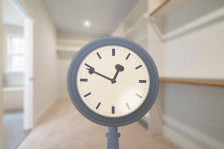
h=12 m=49
